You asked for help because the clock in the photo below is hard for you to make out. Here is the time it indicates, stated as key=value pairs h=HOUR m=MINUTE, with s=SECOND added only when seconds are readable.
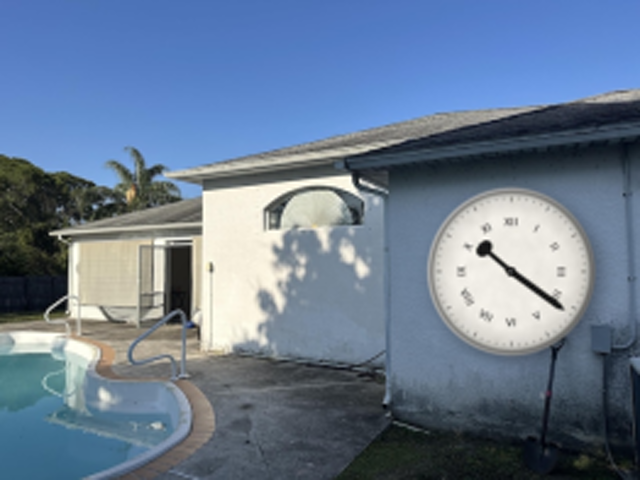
h=10 m=21
